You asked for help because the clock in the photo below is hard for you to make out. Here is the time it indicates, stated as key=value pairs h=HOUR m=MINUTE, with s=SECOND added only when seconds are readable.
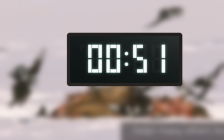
h=0 m=51
